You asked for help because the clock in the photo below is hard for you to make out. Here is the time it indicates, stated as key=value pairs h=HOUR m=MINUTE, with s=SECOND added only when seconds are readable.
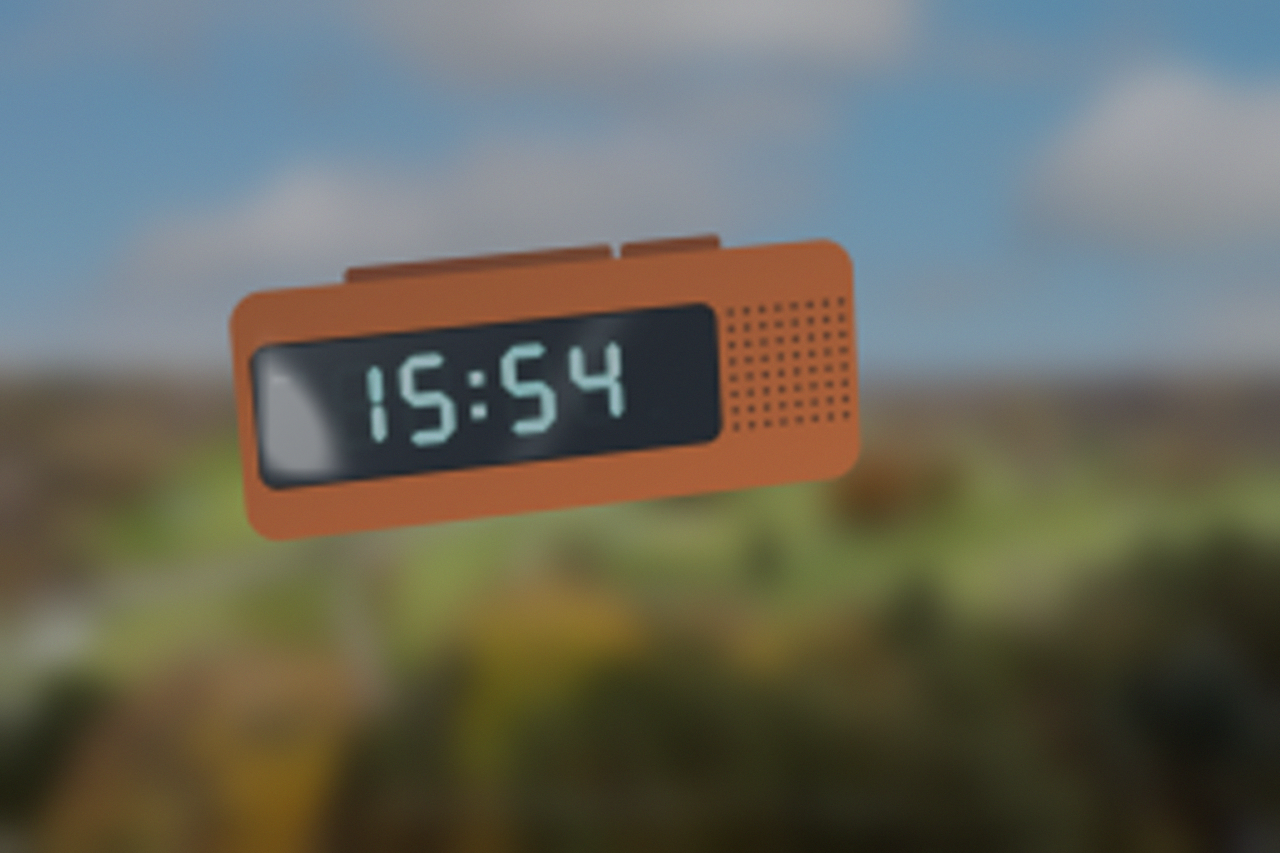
h=15 m=54
